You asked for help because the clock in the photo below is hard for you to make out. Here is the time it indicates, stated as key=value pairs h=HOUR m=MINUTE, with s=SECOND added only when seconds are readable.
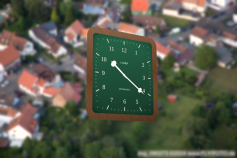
h=10 m=21
